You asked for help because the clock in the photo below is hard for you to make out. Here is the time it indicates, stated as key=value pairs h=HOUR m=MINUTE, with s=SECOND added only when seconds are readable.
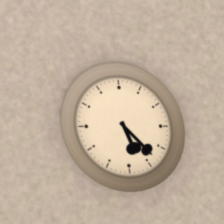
h=5 m=23
